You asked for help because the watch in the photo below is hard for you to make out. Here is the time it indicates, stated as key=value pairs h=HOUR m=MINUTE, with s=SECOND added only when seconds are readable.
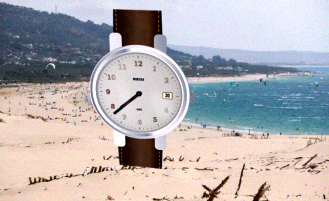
h=7 m=38
